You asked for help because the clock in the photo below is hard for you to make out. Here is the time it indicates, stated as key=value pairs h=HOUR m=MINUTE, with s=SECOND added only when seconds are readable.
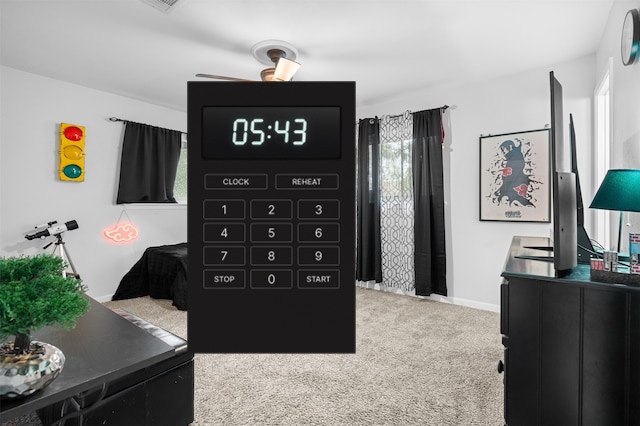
h=5 m=43
